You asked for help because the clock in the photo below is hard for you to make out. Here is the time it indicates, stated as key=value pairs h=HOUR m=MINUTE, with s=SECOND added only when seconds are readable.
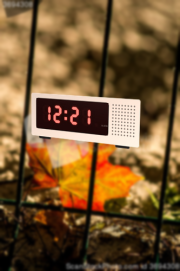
h=12 m=21
